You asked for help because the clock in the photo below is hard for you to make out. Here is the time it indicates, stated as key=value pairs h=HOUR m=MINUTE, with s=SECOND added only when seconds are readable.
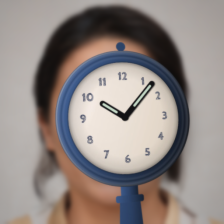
h=10 m=7
